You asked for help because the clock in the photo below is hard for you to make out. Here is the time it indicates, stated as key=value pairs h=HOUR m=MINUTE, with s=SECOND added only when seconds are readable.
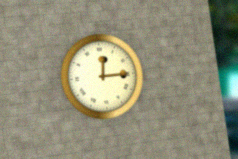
h=12 m=15
